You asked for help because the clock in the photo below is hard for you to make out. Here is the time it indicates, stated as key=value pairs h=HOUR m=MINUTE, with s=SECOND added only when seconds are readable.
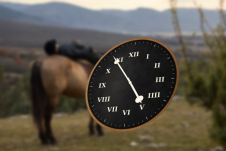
h=4 m=54
